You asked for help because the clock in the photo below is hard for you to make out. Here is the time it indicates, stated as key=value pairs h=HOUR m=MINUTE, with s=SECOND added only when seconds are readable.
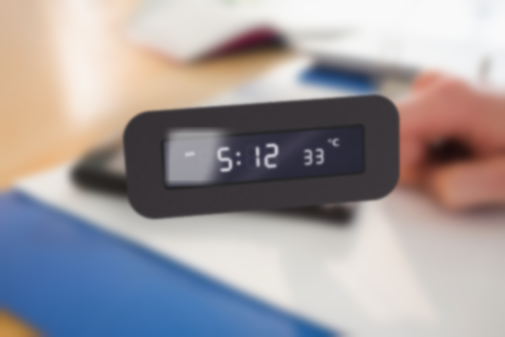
h=5 m=12
